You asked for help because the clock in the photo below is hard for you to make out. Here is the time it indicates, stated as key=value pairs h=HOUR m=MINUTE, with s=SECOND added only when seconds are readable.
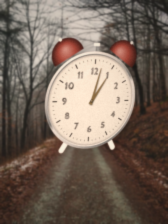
h=1 m=2
